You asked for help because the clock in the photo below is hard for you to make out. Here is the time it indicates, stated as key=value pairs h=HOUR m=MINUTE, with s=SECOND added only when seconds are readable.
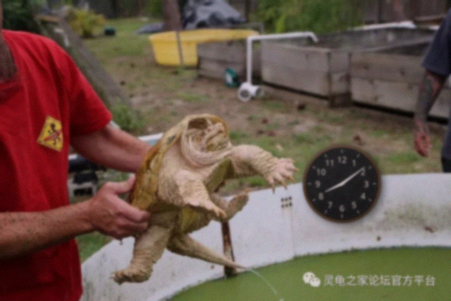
h=8 m=9
